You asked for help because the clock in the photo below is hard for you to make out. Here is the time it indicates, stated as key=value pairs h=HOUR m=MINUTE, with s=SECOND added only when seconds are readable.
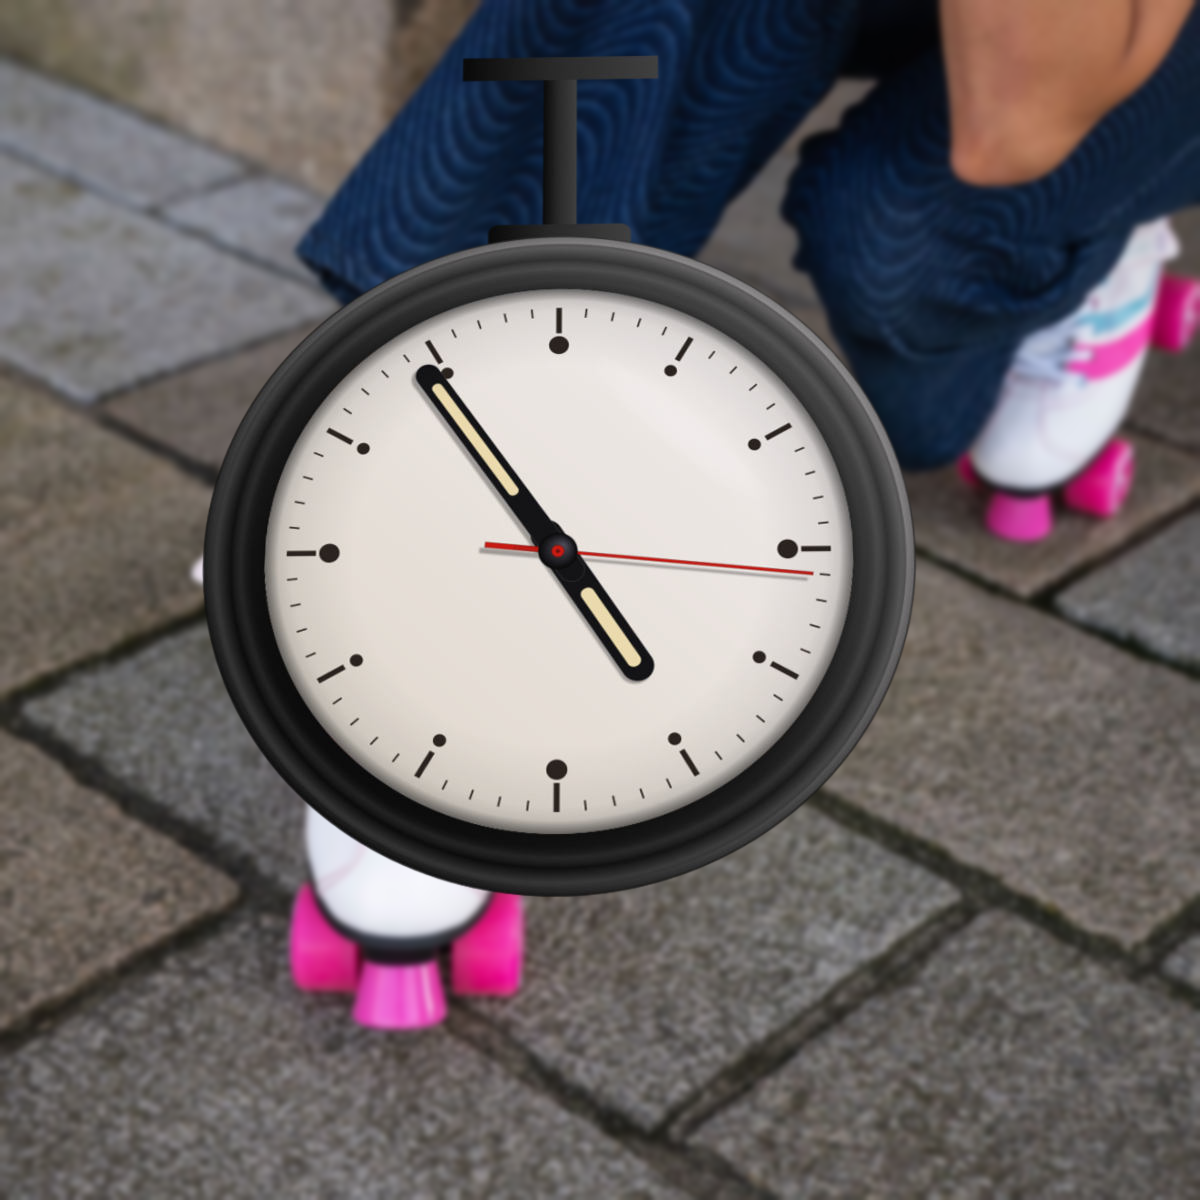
h=4 m=54 s=16
